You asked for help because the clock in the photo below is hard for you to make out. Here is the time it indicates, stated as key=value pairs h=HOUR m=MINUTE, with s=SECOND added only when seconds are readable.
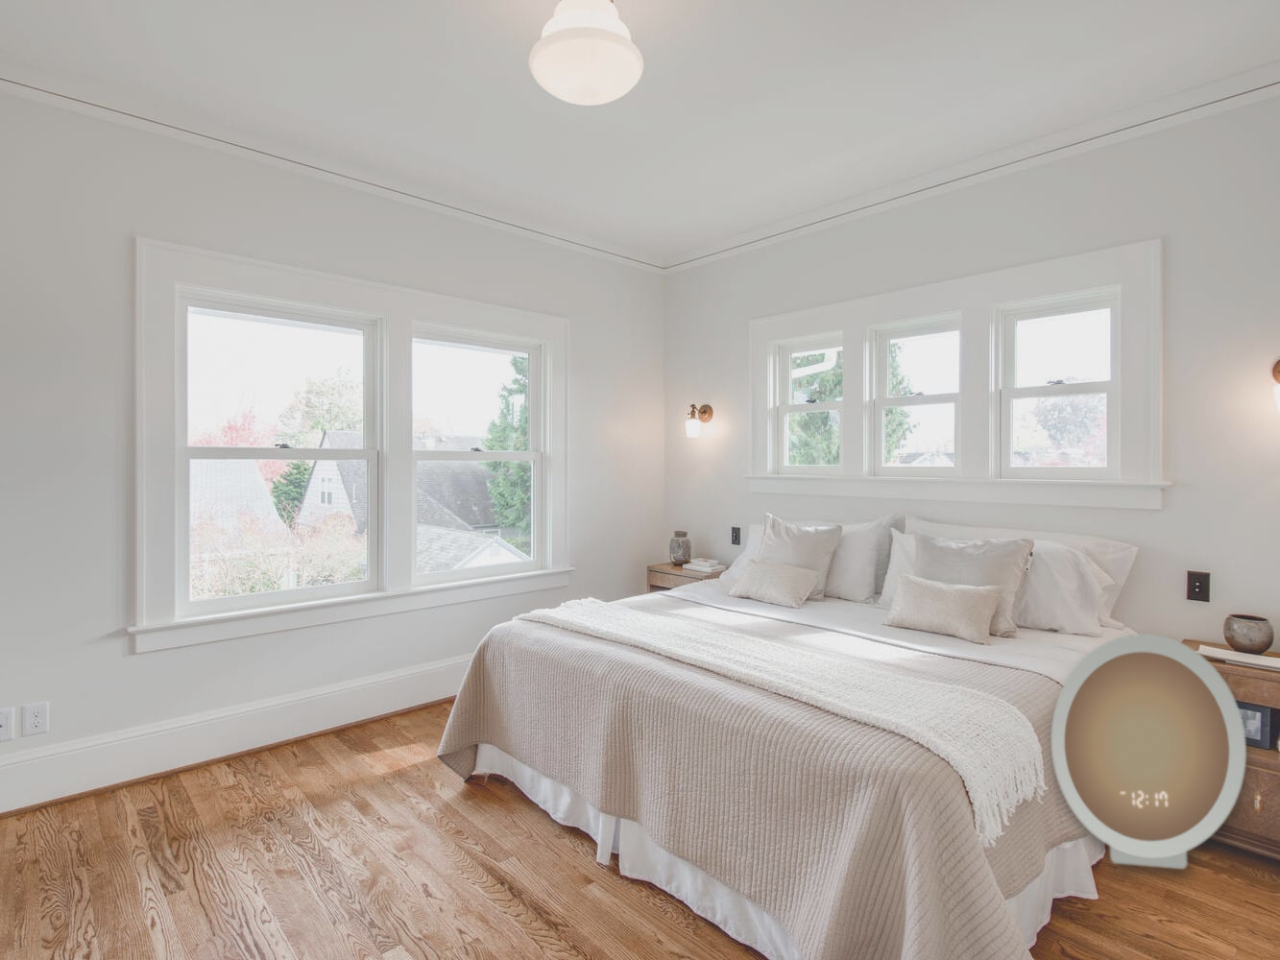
h=12 m=17
